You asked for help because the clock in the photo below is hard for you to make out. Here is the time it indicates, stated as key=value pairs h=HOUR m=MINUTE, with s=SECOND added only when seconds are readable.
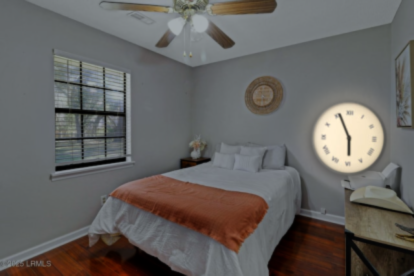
h=5 m=56
